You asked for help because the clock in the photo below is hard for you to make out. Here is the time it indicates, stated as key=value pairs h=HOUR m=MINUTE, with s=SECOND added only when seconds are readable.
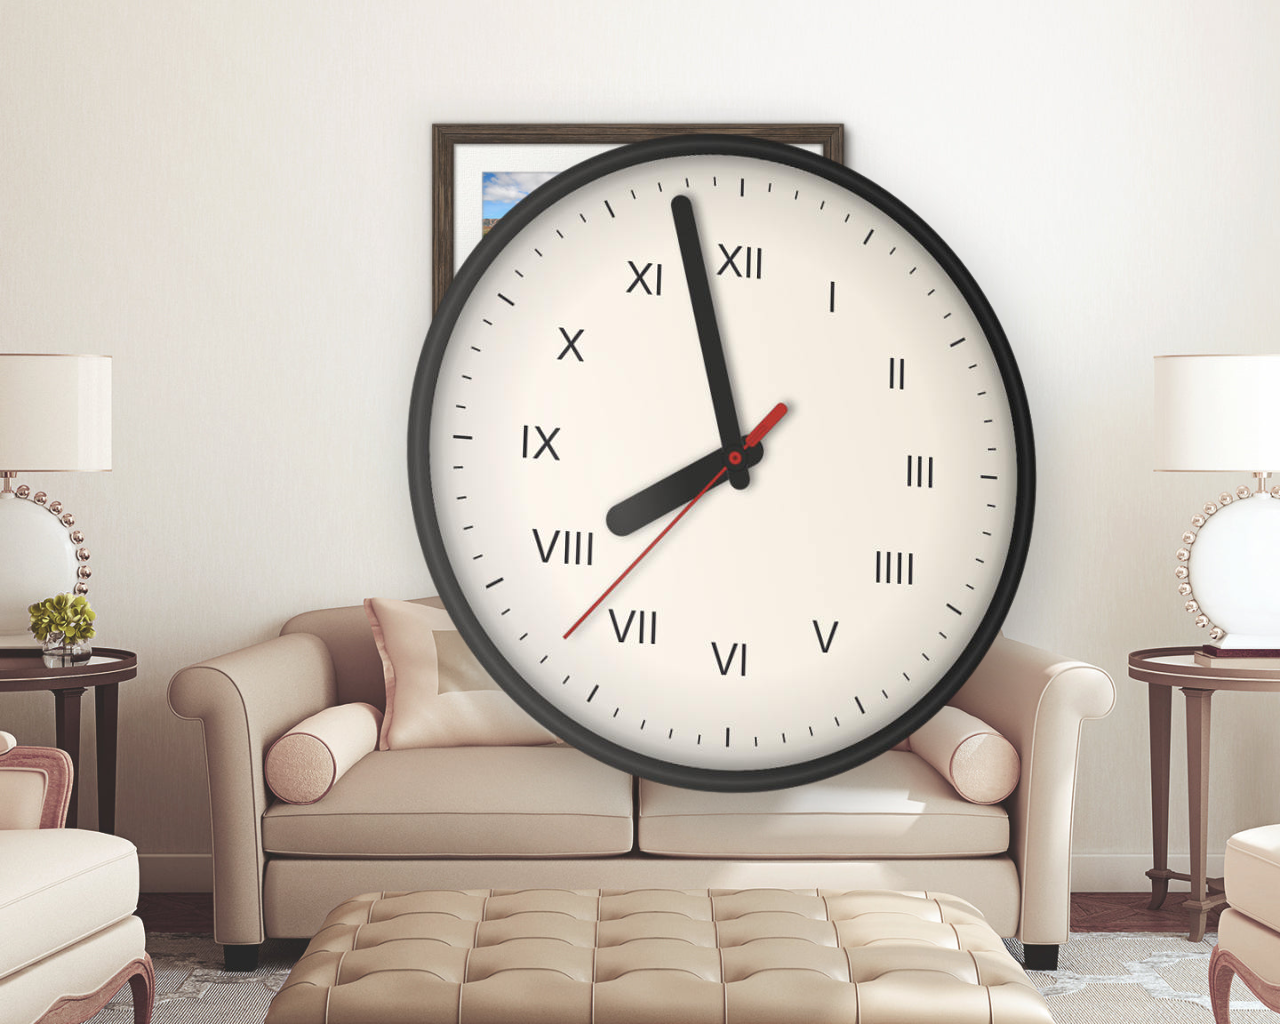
h=7 m=57 s=37
